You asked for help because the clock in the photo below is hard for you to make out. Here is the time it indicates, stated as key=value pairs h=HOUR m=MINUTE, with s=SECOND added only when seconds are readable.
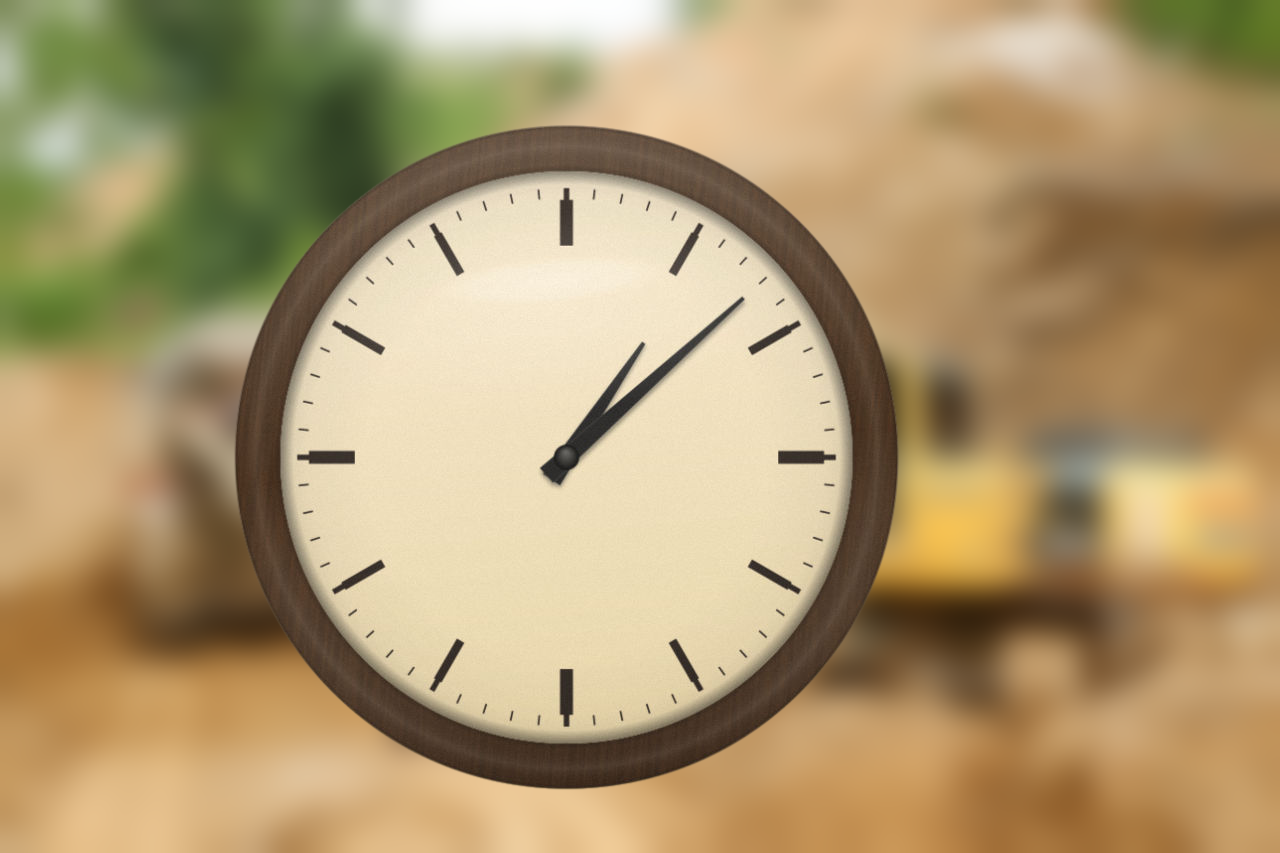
h=1 m=8
